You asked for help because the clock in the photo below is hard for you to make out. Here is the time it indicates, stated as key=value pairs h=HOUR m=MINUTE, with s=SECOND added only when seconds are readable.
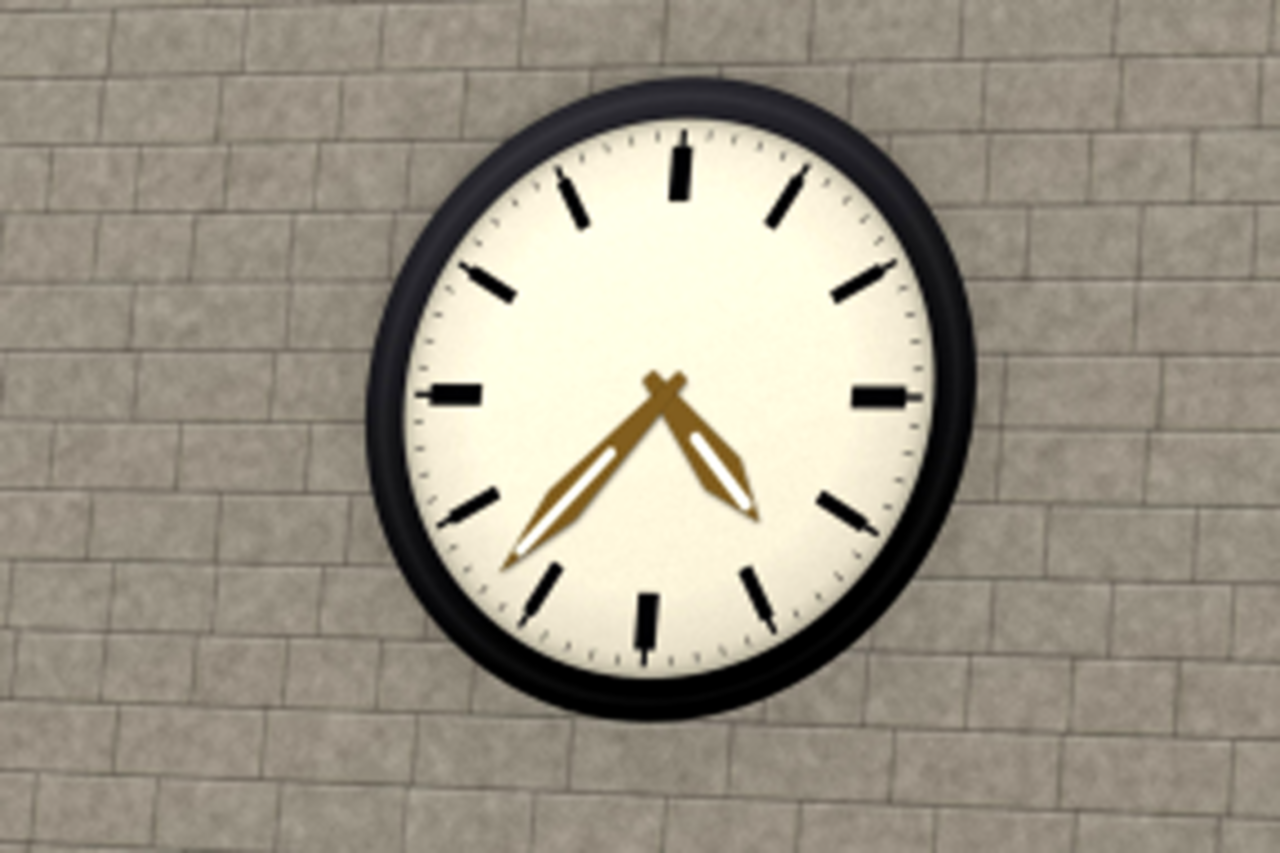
h=4 m=37
